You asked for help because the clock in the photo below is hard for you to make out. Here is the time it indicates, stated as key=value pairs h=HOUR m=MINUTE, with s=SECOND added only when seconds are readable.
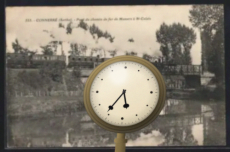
h=5 m=36
